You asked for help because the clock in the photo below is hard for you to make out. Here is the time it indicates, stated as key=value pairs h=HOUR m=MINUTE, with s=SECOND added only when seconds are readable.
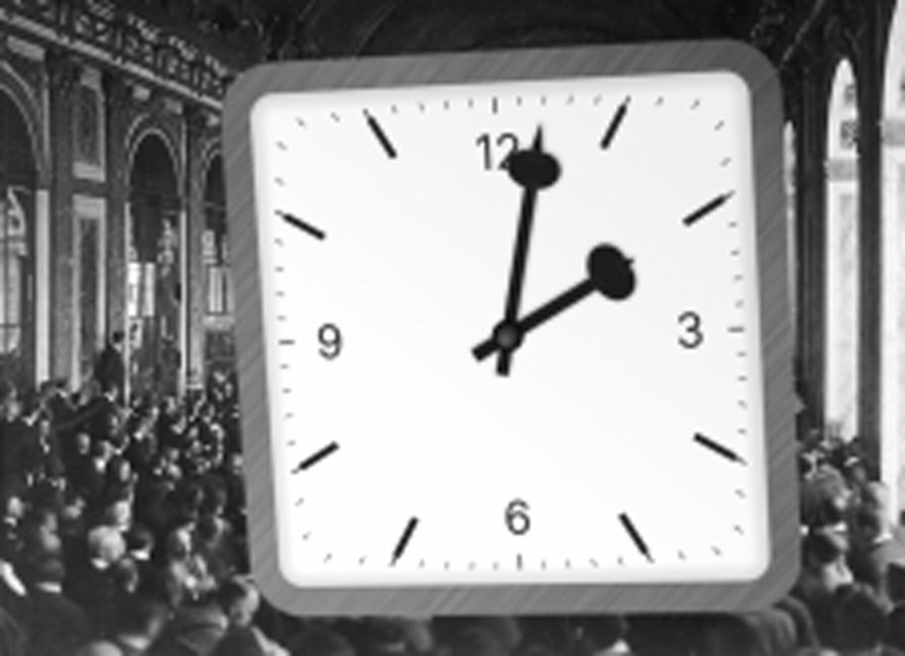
h=2 m=2
